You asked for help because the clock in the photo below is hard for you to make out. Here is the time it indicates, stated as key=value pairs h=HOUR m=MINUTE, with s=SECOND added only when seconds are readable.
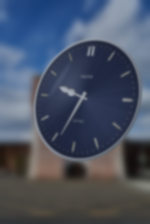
h=9 m=34
